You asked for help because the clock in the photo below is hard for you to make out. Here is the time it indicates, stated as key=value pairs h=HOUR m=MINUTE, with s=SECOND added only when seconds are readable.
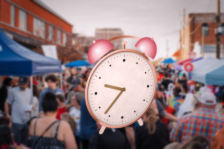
h=9 m=37
